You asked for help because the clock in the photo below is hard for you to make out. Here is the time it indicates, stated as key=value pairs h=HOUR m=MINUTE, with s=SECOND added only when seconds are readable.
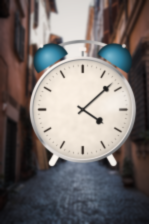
h=4 m=8
